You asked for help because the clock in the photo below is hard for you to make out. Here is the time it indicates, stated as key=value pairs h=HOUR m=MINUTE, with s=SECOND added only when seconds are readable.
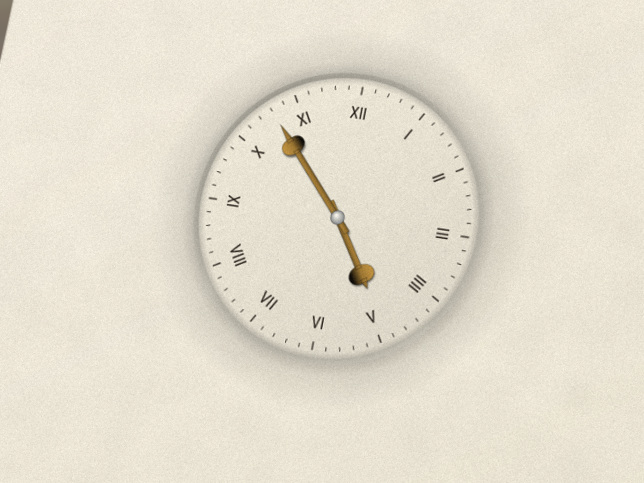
h=4 m=53
